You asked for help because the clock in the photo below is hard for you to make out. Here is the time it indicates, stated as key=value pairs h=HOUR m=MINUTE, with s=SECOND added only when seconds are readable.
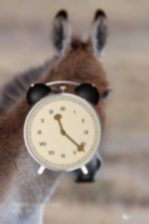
h=11 m=22
